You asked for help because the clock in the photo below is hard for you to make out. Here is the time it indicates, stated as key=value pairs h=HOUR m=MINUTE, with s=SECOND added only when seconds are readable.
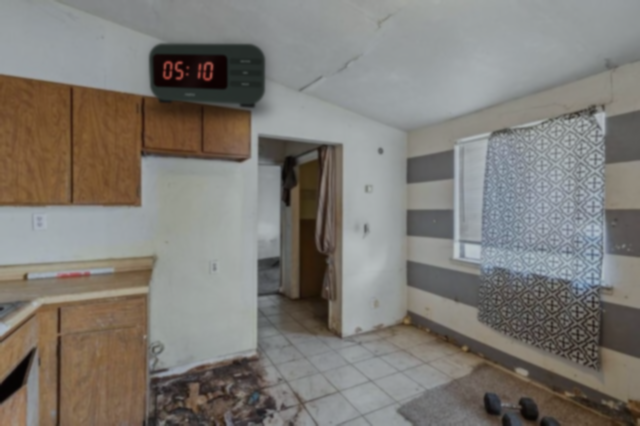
h=5 m=10
